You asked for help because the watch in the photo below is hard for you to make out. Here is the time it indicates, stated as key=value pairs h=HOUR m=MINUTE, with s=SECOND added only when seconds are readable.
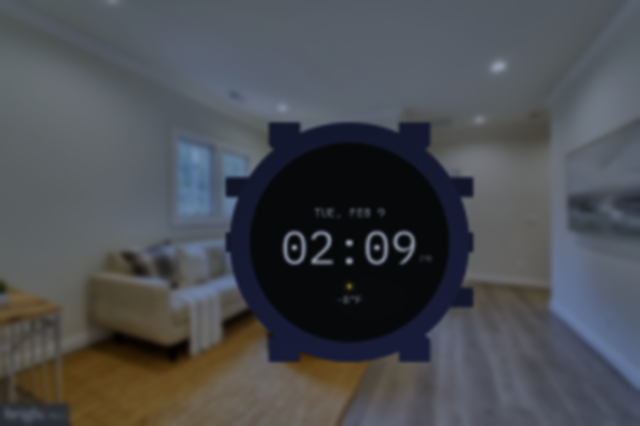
h=2 m=9
